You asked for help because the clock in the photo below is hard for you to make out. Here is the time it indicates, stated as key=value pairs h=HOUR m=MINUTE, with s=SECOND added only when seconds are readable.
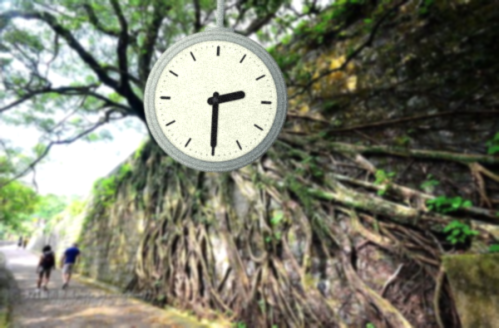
h=2 m=30
